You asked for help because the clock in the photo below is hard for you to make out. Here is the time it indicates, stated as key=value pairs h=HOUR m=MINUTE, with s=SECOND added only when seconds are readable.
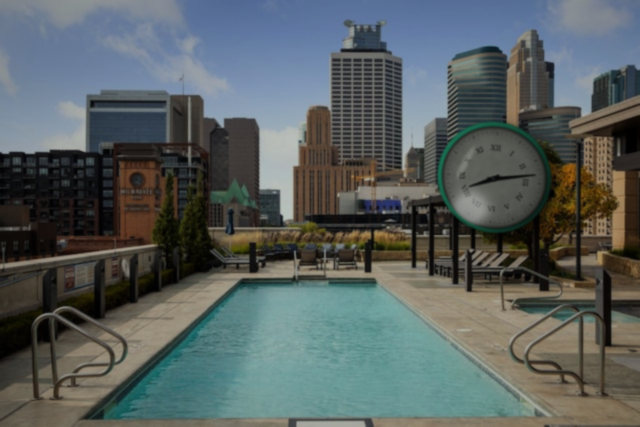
h=8 m=13
